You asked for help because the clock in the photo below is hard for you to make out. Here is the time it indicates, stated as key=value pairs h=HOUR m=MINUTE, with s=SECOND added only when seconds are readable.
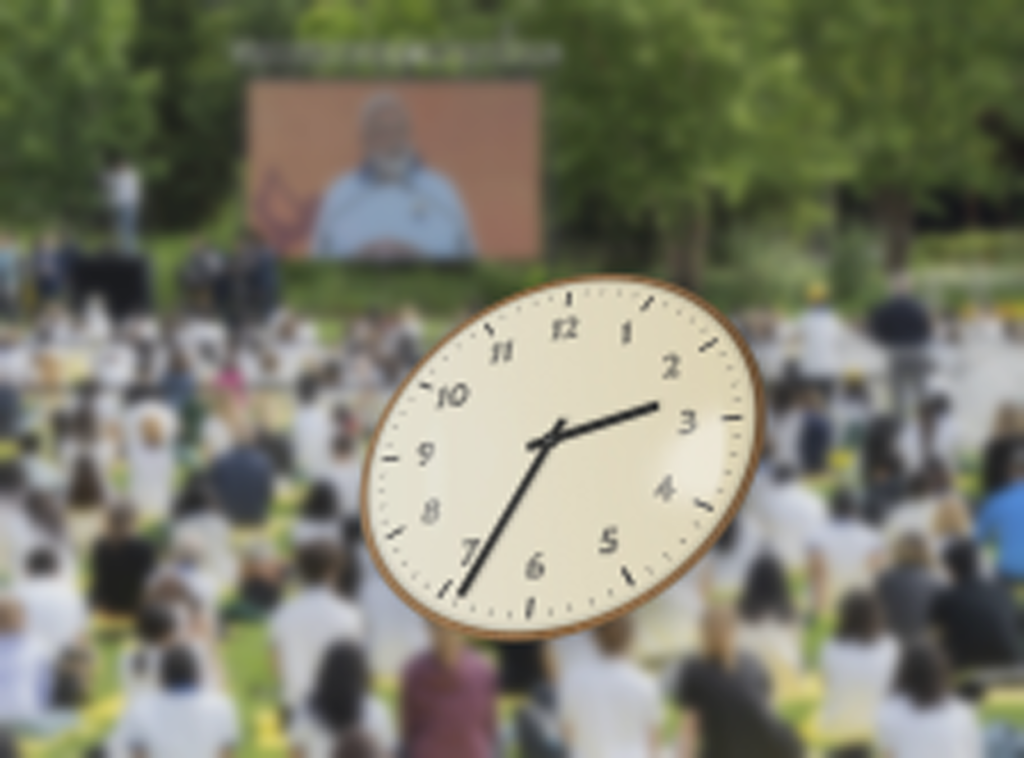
h=2 m=34
